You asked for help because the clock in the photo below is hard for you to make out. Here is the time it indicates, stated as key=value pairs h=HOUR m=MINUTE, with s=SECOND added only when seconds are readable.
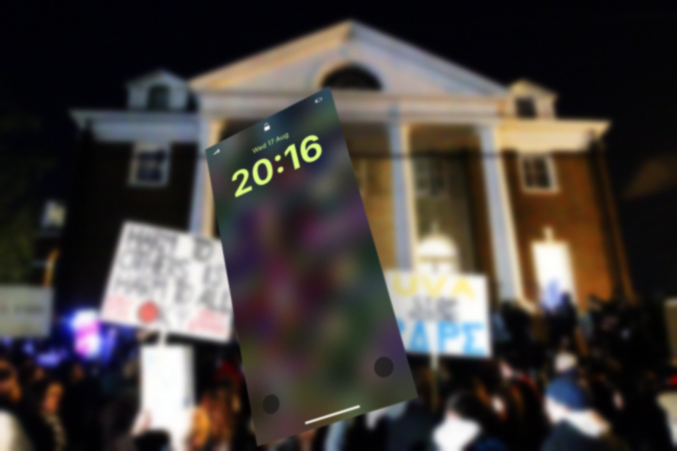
h=20 m=16
